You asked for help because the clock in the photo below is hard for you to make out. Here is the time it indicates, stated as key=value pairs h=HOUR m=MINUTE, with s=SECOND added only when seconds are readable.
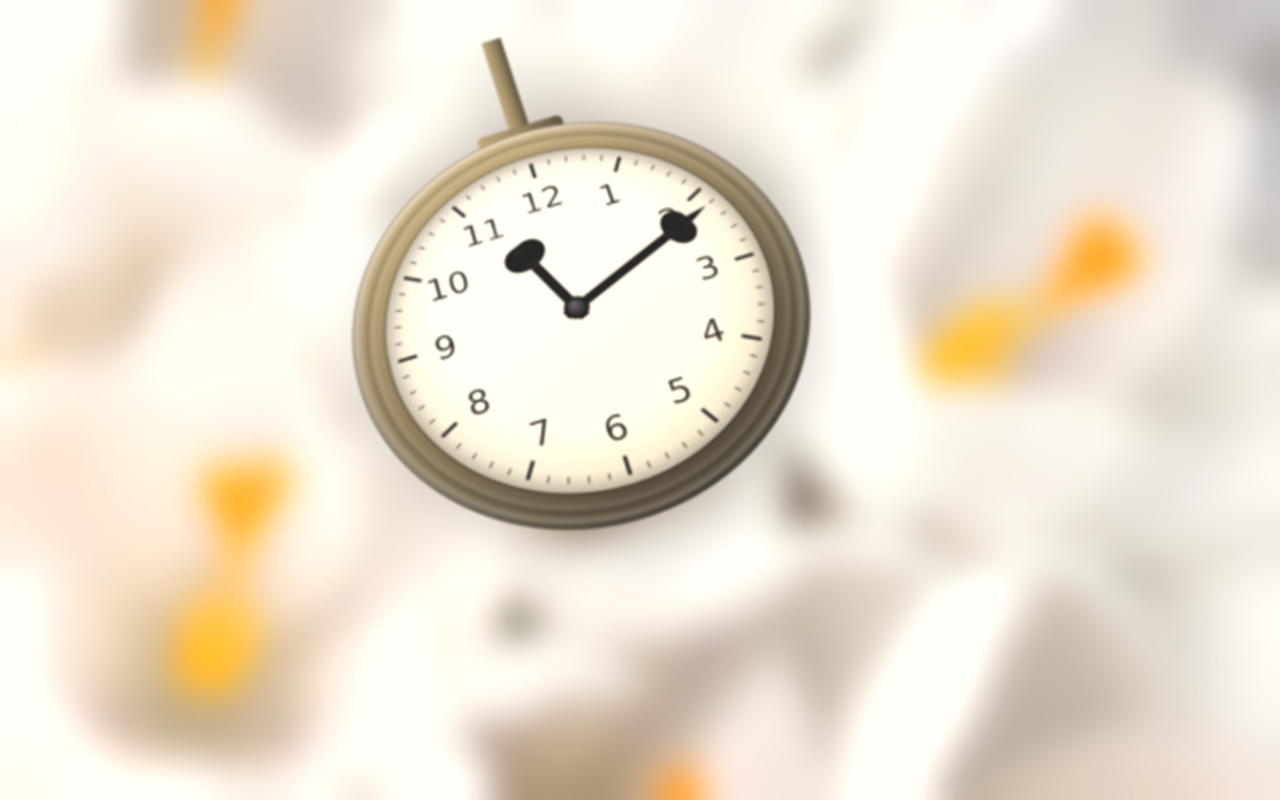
h=11 m=11
